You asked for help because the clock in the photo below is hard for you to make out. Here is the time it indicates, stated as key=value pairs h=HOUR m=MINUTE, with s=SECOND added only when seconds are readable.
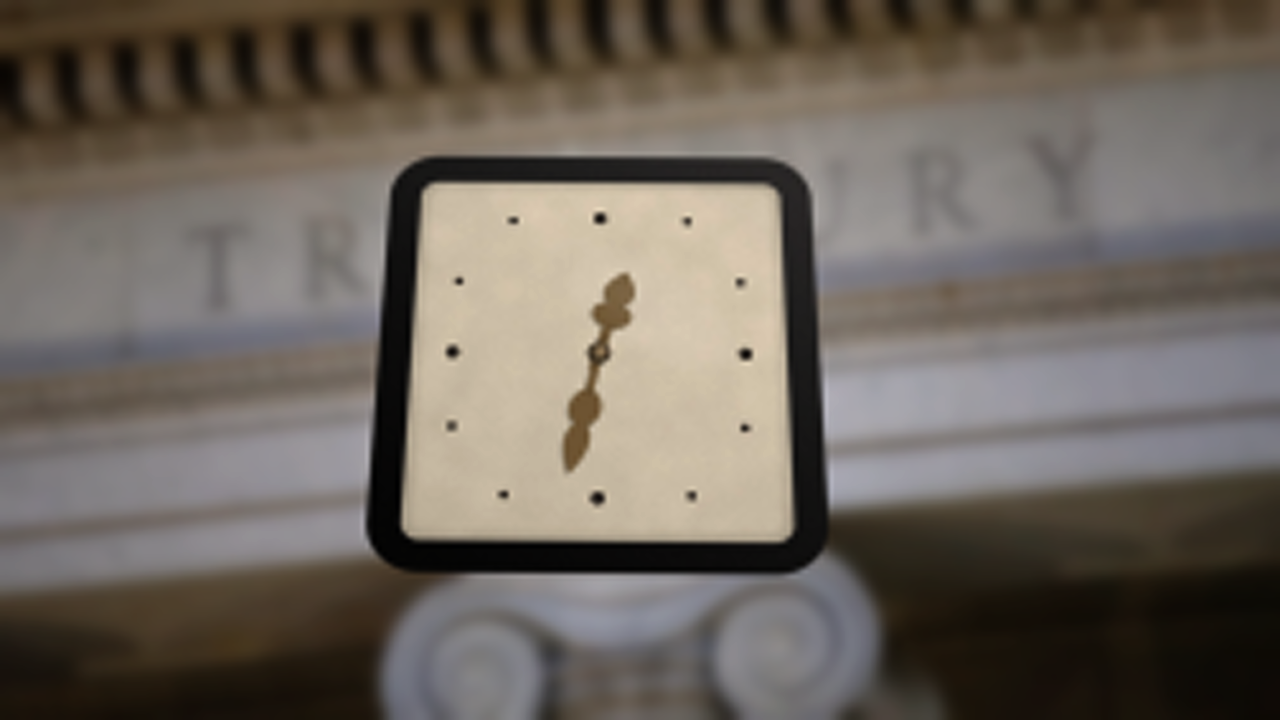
h=12 m=32
